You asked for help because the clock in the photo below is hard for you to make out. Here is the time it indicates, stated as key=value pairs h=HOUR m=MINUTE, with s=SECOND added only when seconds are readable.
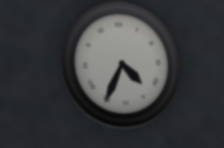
h=4 m=35
